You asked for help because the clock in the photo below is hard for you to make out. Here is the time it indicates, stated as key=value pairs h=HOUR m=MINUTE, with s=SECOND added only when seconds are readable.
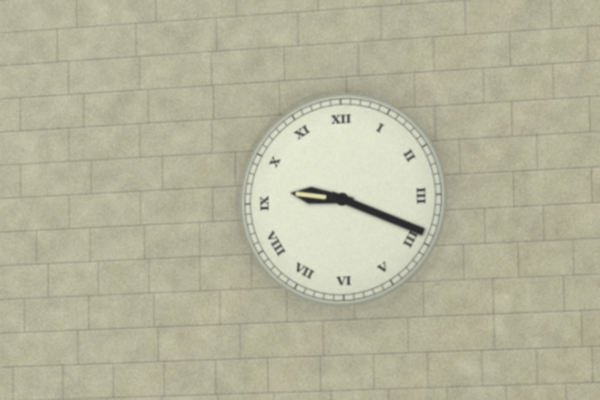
h=9 m=19
